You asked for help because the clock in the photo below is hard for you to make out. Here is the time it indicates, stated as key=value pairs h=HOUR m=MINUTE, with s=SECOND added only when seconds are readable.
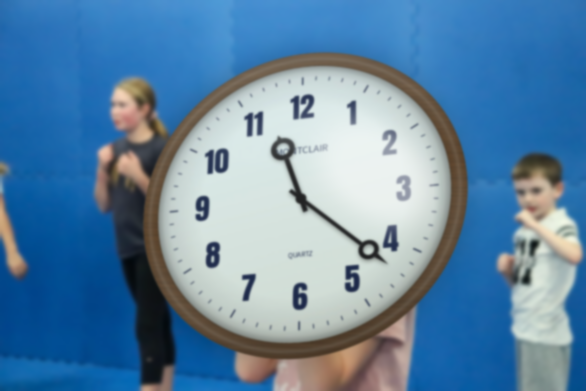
h=11 m=22
